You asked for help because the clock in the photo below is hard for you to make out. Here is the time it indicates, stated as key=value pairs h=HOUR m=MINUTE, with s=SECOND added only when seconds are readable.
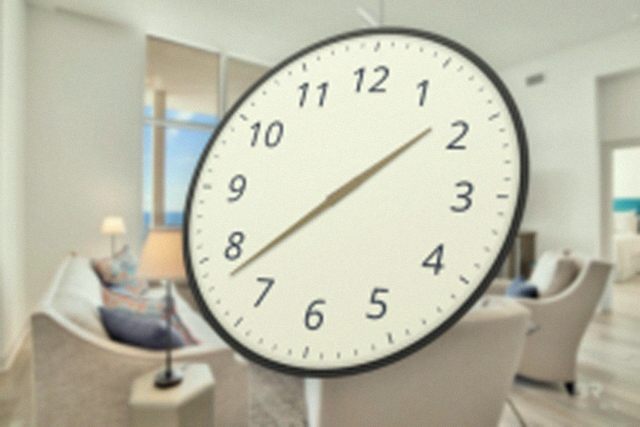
h=1 m=38
